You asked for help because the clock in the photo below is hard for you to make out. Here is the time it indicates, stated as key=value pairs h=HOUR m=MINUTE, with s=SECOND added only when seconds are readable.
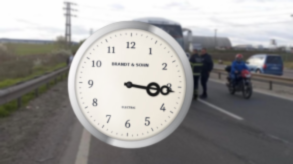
h=3 m=16
